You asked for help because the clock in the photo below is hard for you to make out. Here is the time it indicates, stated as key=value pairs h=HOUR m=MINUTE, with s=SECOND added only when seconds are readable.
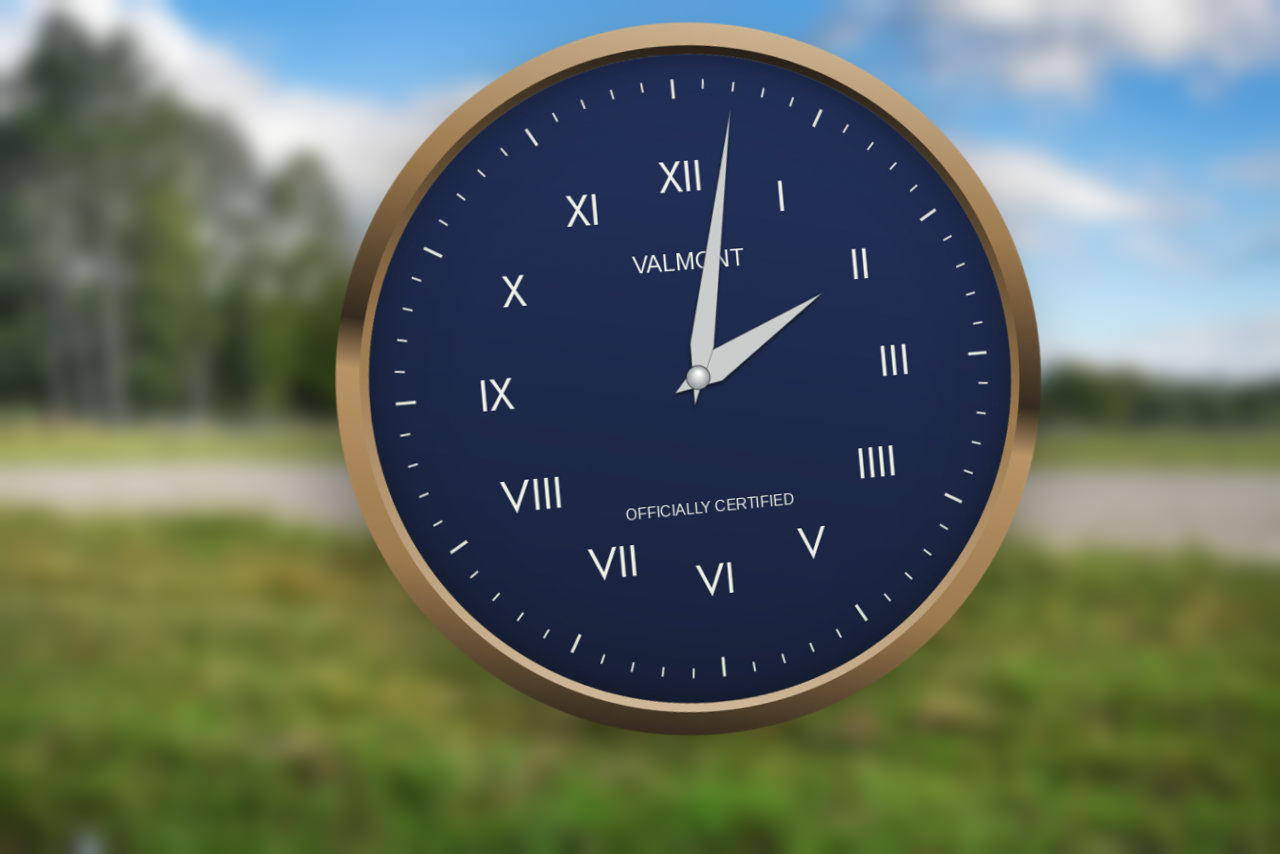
h=2 m=2
